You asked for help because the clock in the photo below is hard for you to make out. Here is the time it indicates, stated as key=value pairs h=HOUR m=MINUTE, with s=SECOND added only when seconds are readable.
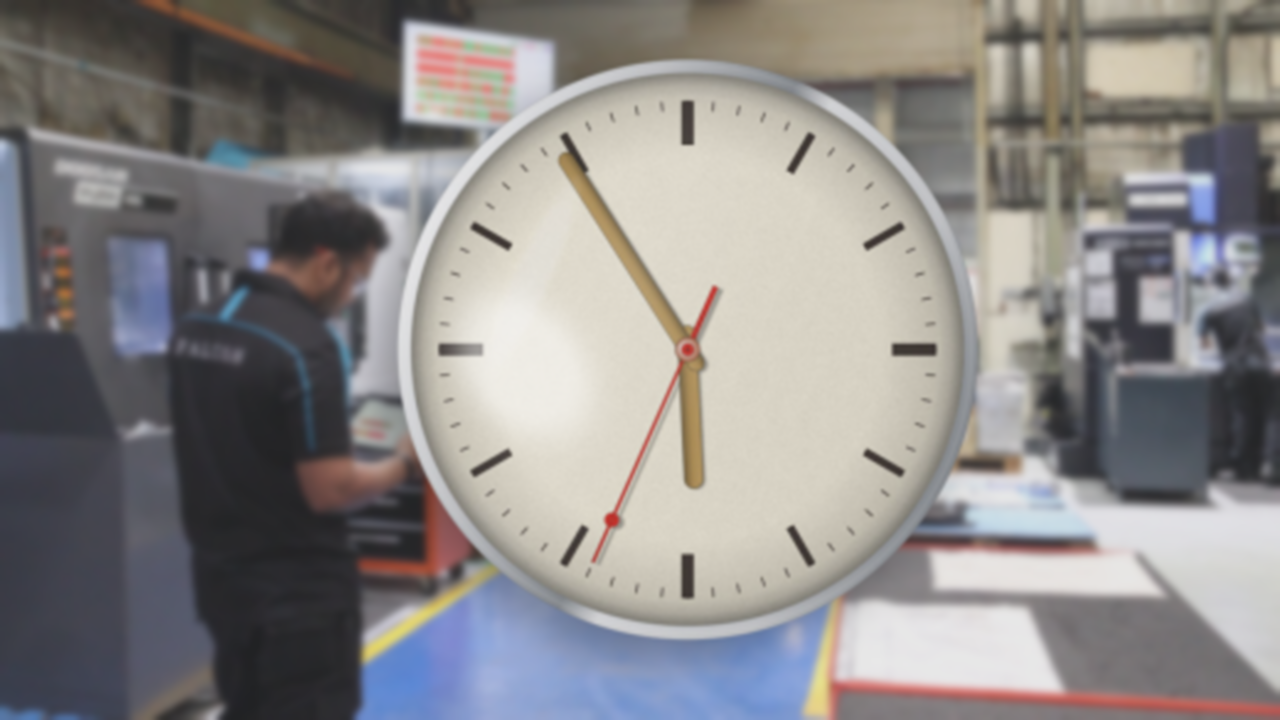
h=5 m=54 s=34
